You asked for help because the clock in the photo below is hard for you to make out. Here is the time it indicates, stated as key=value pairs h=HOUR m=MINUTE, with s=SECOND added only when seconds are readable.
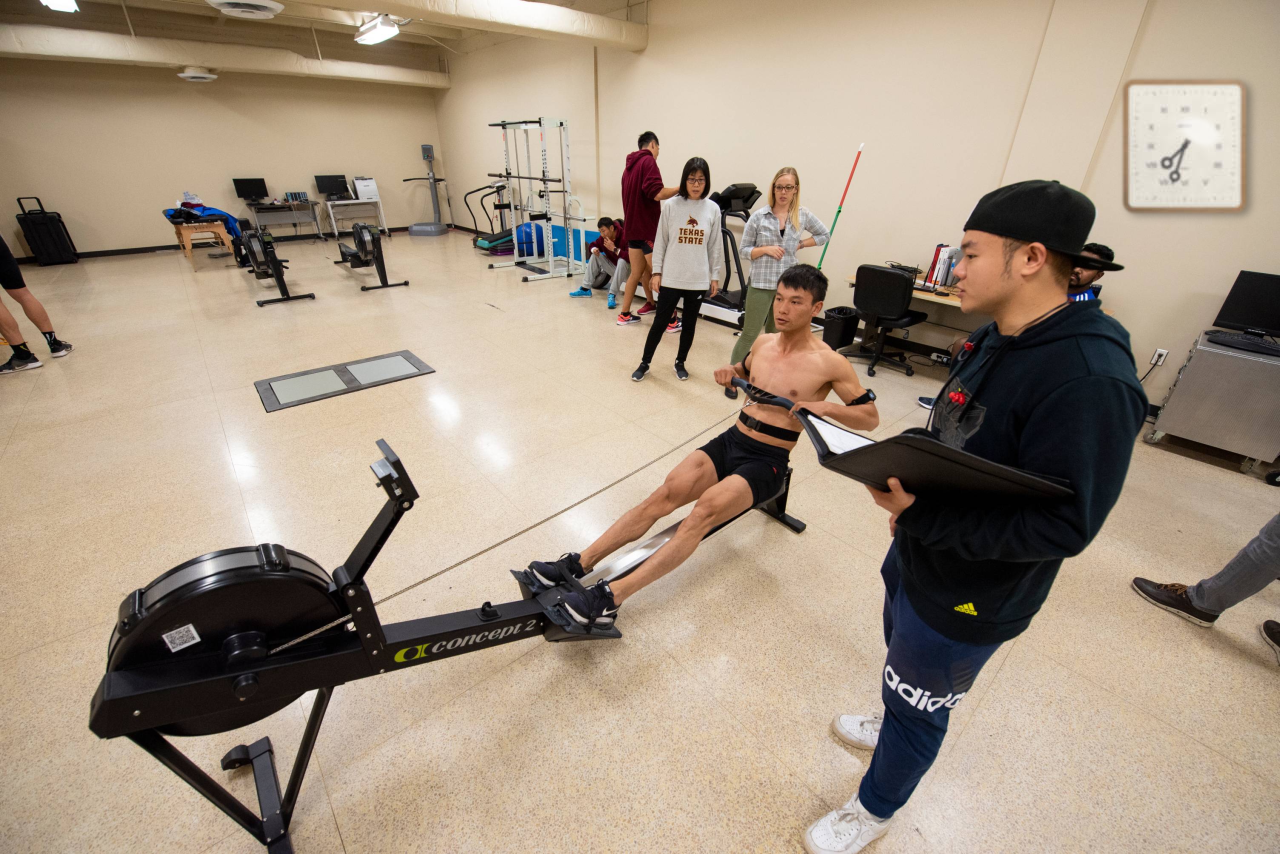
h=7 m=33
